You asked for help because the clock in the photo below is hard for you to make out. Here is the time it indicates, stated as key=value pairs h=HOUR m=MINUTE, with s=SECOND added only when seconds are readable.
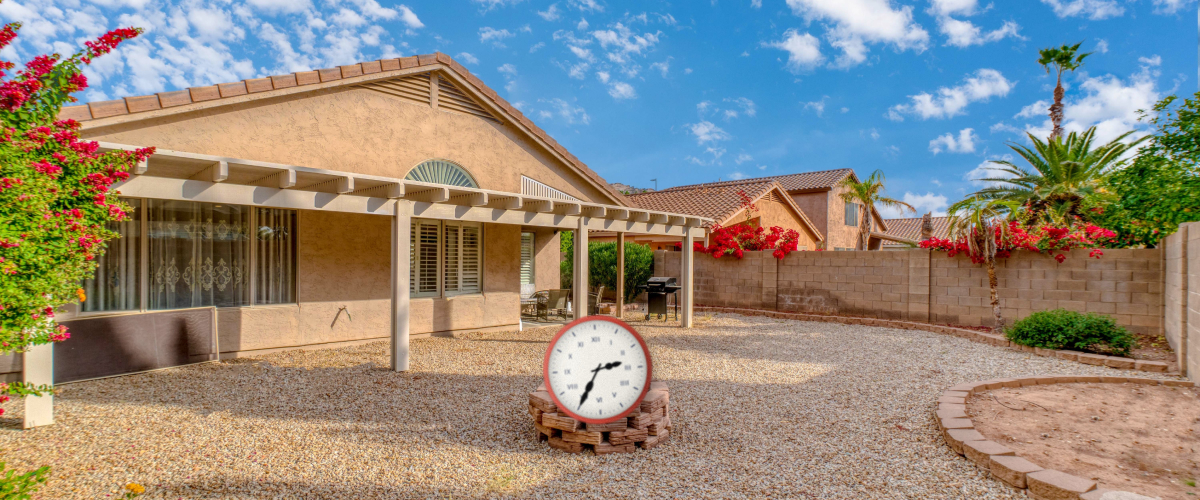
h=2 m=35
